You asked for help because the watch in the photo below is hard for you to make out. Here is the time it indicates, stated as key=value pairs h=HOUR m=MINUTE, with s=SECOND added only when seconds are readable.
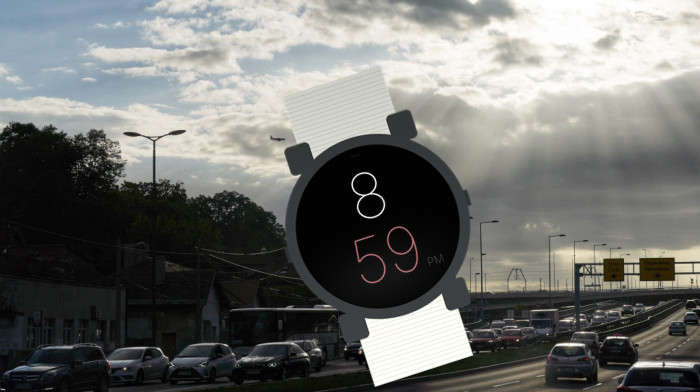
h=8 m=59
